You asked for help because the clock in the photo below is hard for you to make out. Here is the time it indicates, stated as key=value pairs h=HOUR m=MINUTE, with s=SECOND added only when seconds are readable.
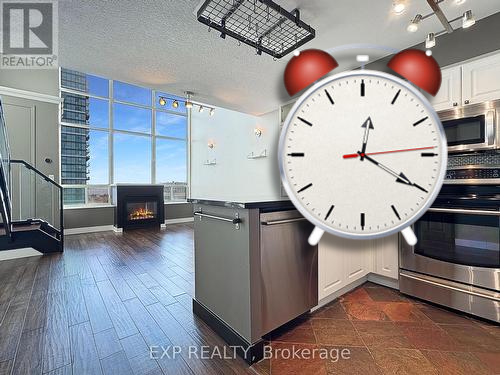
h=12 m=20 s=14
